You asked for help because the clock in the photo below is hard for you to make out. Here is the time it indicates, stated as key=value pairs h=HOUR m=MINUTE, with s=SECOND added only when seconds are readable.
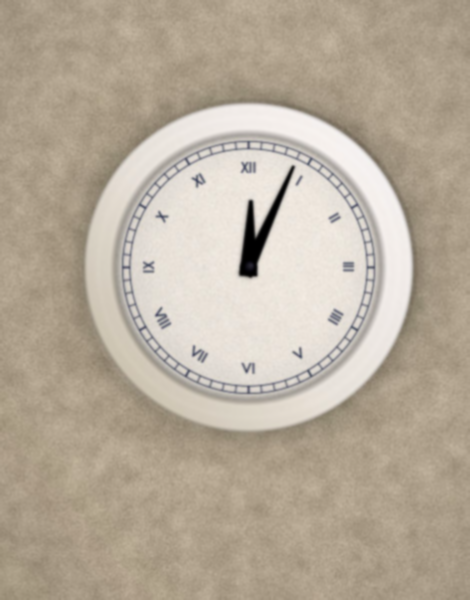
h=12 m=4
